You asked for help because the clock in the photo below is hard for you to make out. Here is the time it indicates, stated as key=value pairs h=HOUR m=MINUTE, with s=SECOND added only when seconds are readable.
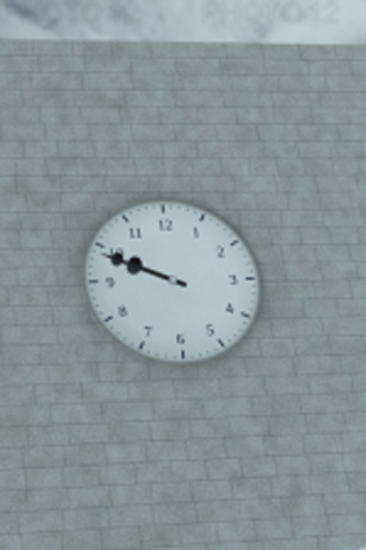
h=9 m=49
